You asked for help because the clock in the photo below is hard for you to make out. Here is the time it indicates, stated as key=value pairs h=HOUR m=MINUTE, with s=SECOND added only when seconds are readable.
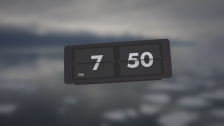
h=7 m=50
